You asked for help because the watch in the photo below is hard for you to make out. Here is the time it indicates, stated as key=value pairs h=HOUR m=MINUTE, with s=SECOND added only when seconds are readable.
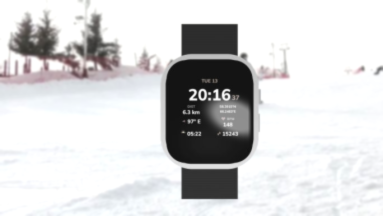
h=20 m=16
